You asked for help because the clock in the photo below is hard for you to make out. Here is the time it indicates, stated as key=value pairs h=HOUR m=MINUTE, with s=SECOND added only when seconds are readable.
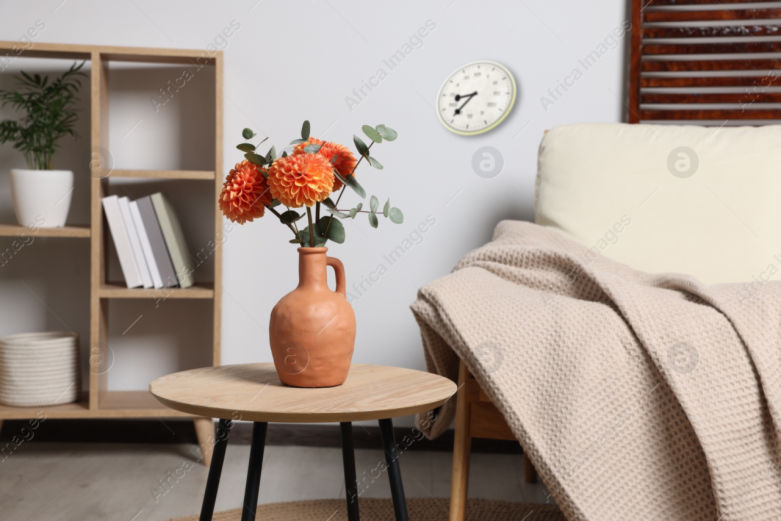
h=8 m=36
